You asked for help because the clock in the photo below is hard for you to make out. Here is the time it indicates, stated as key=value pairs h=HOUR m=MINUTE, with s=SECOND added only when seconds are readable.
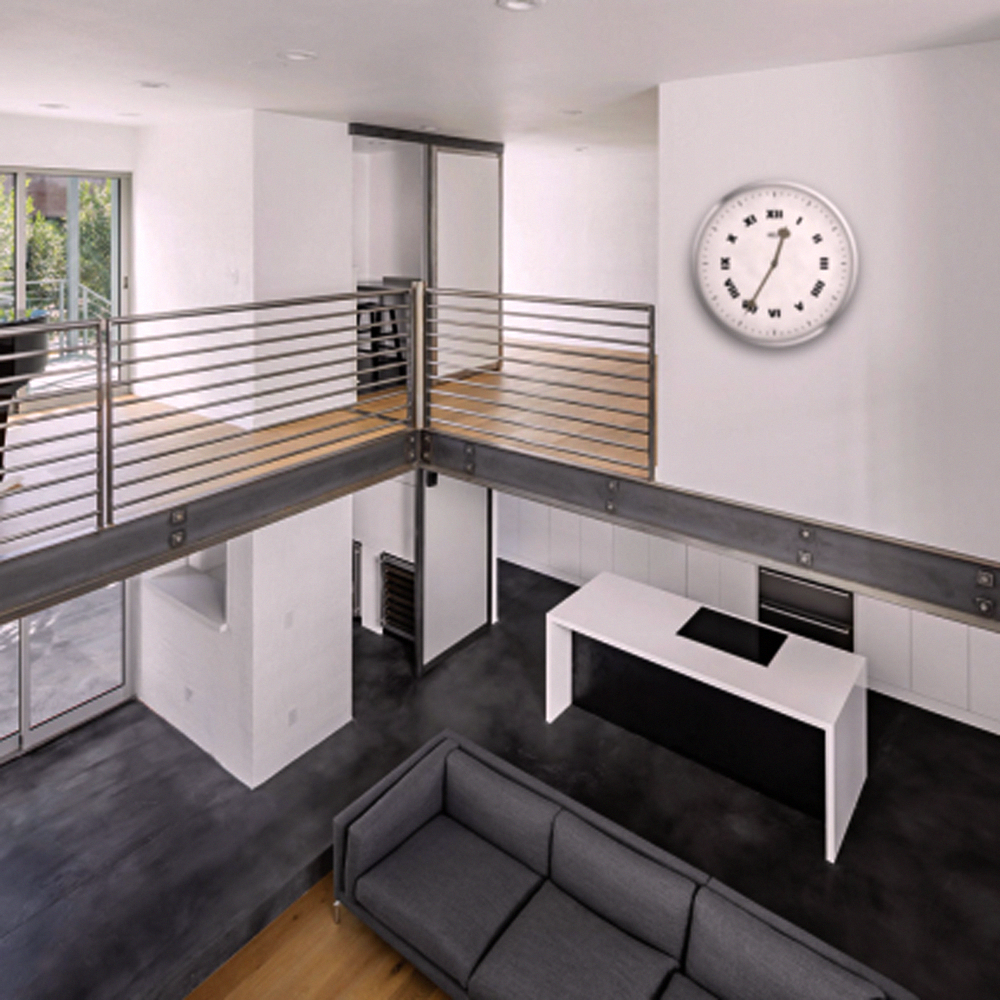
h=12 m=35
